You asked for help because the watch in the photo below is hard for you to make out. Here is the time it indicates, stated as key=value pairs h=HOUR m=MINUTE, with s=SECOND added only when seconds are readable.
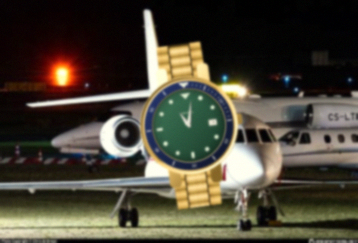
h=11 m=2
